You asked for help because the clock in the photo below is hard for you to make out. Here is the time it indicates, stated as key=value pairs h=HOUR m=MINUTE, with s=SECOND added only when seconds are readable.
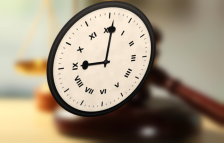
h=9 m=1
